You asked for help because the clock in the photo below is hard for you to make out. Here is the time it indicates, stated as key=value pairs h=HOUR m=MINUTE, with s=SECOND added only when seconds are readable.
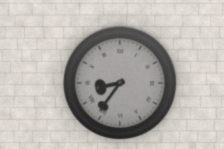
h=8 m=36
